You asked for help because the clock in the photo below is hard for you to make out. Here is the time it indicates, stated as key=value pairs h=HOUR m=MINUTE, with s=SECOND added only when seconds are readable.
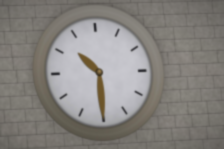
h=10 m=30
